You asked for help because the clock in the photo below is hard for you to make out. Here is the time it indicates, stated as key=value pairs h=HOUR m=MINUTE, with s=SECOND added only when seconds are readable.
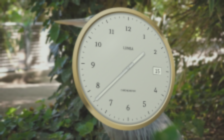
h=1 m=38
